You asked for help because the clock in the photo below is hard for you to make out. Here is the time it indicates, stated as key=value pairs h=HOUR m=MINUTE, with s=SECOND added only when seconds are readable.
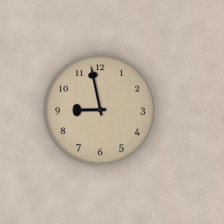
h=8 m=58
